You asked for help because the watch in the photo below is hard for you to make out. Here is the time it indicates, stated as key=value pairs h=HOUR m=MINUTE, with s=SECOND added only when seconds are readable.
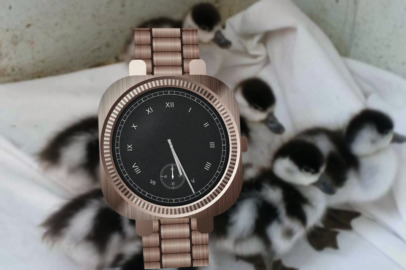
h=5 m=26
